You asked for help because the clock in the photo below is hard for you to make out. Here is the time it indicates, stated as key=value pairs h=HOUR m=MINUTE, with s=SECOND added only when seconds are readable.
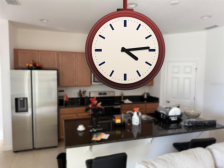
h=4 m=14
